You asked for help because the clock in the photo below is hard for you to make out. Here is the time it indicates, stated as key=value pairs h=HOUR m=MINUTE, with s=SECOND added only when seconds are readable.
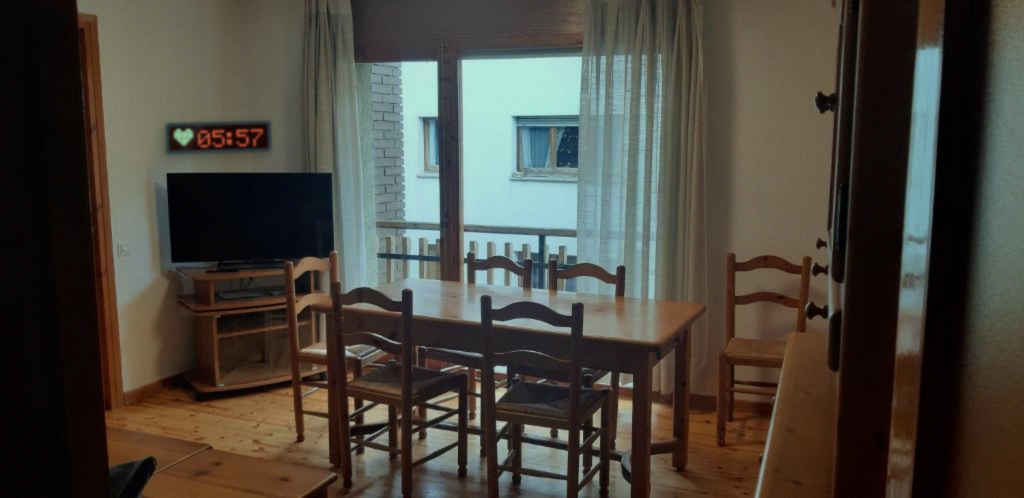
h=5 m=57
